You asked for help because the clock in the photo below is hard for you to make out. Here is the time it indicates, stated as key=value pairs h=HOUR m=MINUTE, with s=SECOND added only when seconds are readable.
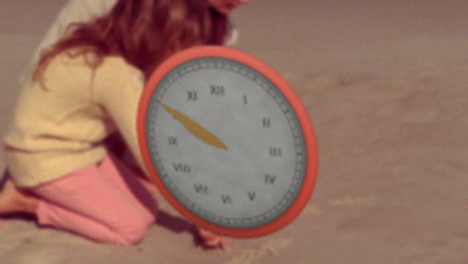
h=9 m=50
